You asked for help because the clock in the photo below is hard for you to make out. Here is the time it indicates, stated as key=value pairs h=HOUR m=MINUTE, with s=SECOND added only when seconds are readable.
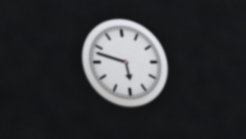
h=5 m=48
